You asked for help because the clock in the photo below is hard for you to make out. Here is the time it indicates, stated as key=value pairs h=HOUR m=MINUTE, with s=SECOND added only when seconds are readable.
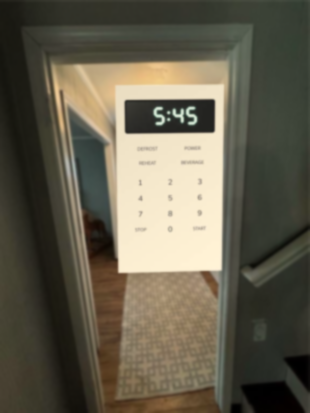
h=5 m=45
